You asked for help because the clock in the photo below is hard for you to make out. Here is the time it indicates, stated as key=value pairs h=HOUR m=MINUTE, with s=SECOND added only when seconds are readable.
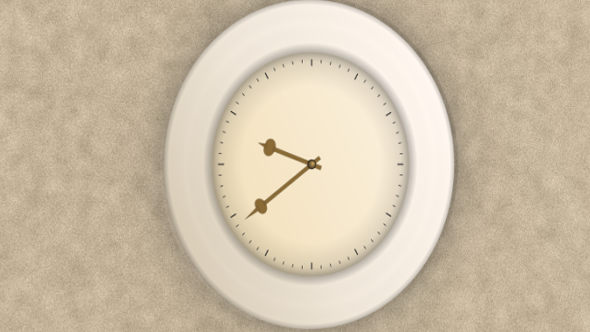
h=9 m=39
